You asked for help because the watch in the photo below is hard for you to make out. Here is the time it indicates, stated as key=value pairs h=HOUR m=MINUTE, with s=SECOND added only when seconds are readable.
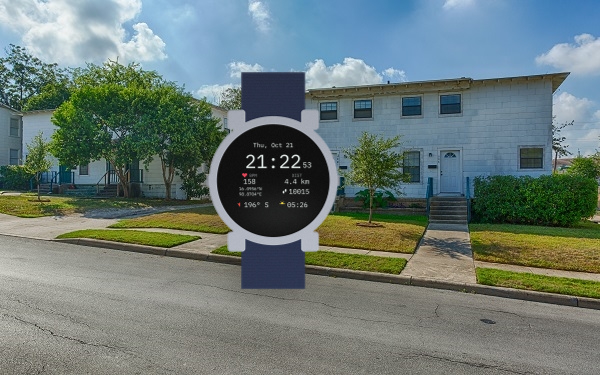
h=21 m=22 s=53
